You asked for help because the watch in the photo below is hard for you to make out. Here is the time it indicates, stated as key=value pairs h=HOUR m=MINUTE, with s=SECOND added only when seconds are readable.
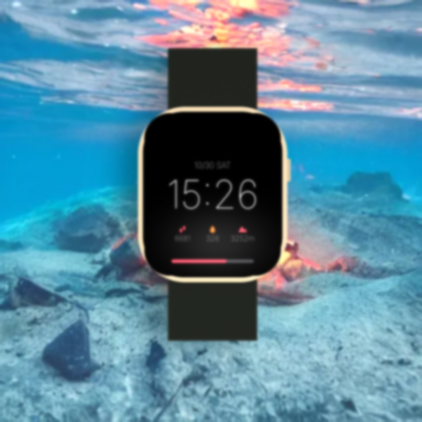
h=15 m=26
